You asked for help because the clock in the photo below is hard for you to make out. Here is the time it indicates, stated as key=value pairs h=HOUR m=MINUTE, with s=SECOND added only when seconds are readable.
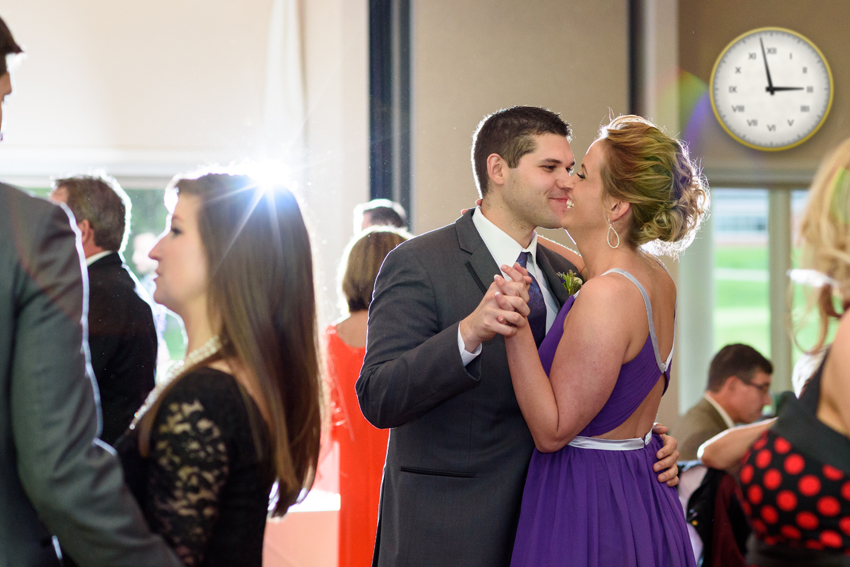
h=2 m=58
